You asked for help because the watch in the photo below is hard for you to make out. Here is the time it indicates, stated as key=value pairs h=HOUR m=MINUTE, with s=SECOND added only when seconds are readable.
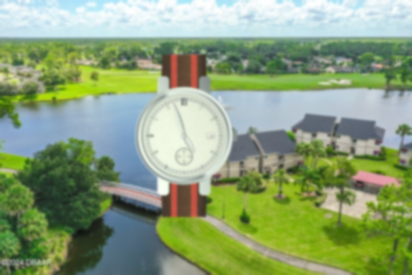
h=4 m=57
